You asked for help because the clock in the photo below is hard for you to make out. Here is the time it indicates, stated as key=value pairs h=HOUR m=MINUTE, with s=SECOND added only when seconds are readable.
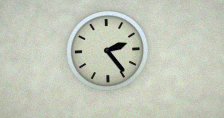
h=2 m=24
